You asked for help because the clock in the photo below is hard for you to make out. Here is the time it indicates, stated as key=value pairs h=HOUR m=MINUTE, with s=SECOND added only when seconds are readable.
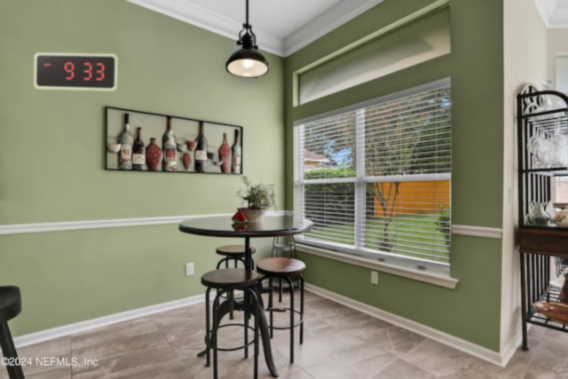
h=9 m=33
